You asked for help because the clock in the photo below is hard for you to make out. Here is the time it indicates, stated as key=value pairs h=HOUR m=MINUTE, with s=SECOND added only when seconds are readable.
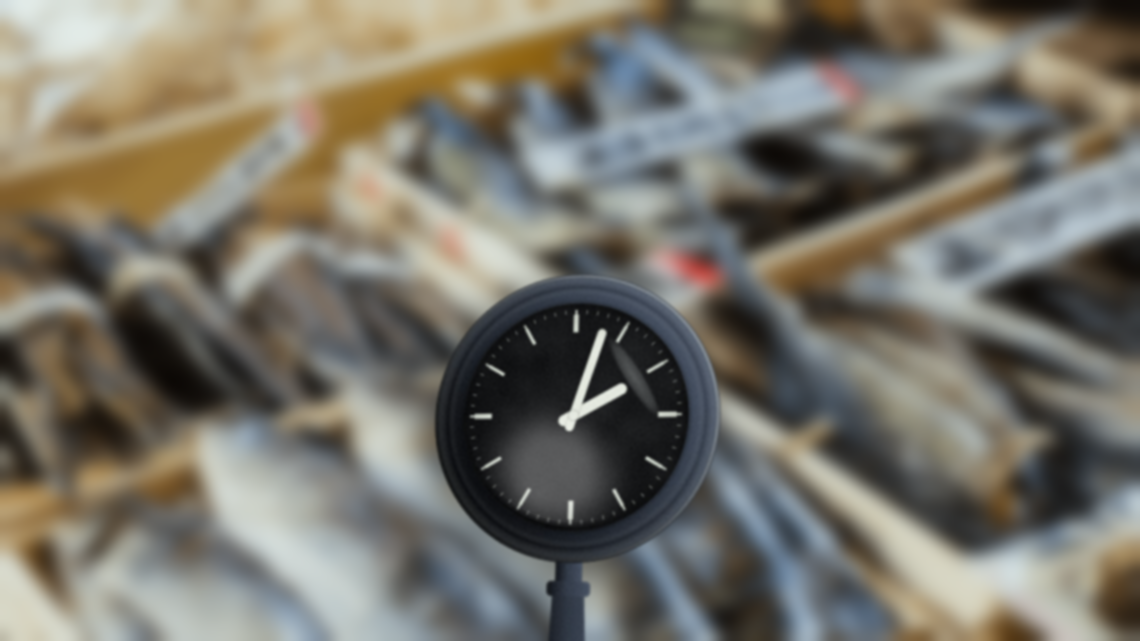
h=2 m=3
